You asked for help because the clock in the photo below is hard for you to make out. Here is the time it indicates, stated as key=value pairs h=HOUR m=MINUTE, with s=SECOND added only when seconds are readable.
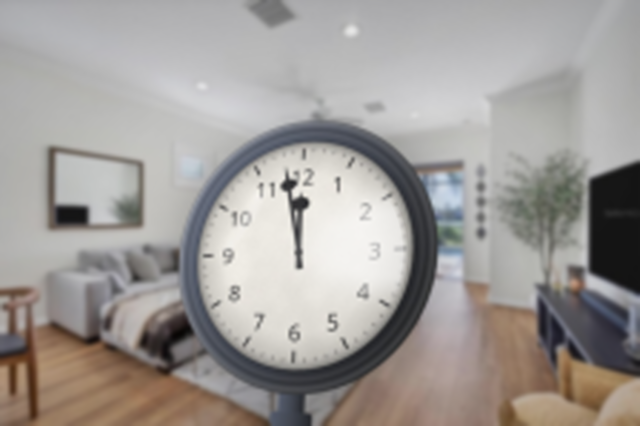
h=11 m=58
